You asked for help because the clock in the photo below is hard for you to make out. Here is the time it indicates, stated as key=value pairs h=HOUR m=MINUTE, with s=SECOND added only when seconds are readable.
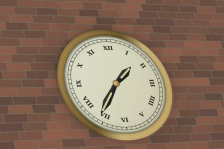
h=1 m=36
